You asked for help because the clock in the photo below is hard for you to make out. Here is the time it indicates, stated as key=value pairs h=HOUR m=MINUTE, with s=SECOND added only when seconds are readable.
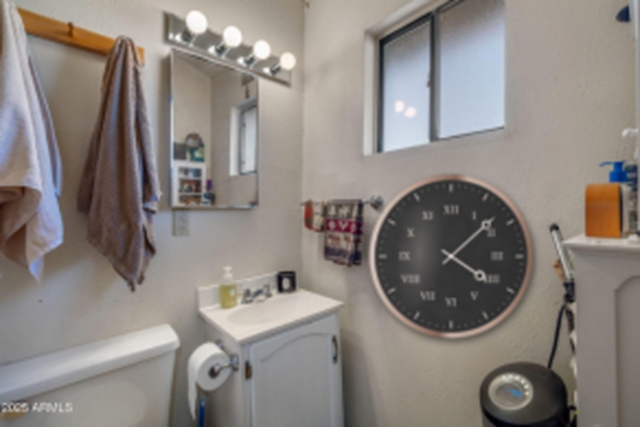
h=4 m=8
